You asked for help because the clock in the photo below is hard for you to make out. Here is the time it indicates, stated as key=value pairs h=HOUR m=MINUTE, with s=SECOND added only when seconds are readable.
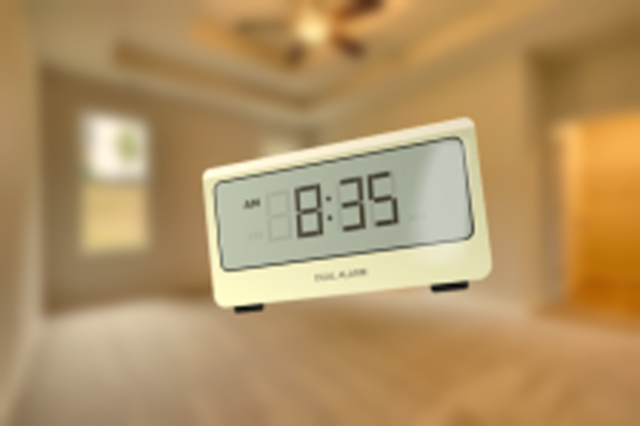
h=8 m=35
